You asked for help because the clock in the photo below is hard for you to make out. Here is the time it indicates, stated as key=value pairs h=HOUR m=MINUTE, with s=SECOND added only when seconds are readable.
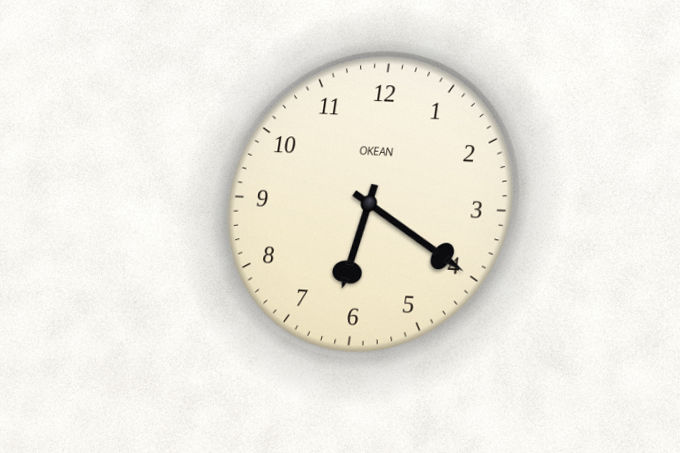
h=6 m=20
